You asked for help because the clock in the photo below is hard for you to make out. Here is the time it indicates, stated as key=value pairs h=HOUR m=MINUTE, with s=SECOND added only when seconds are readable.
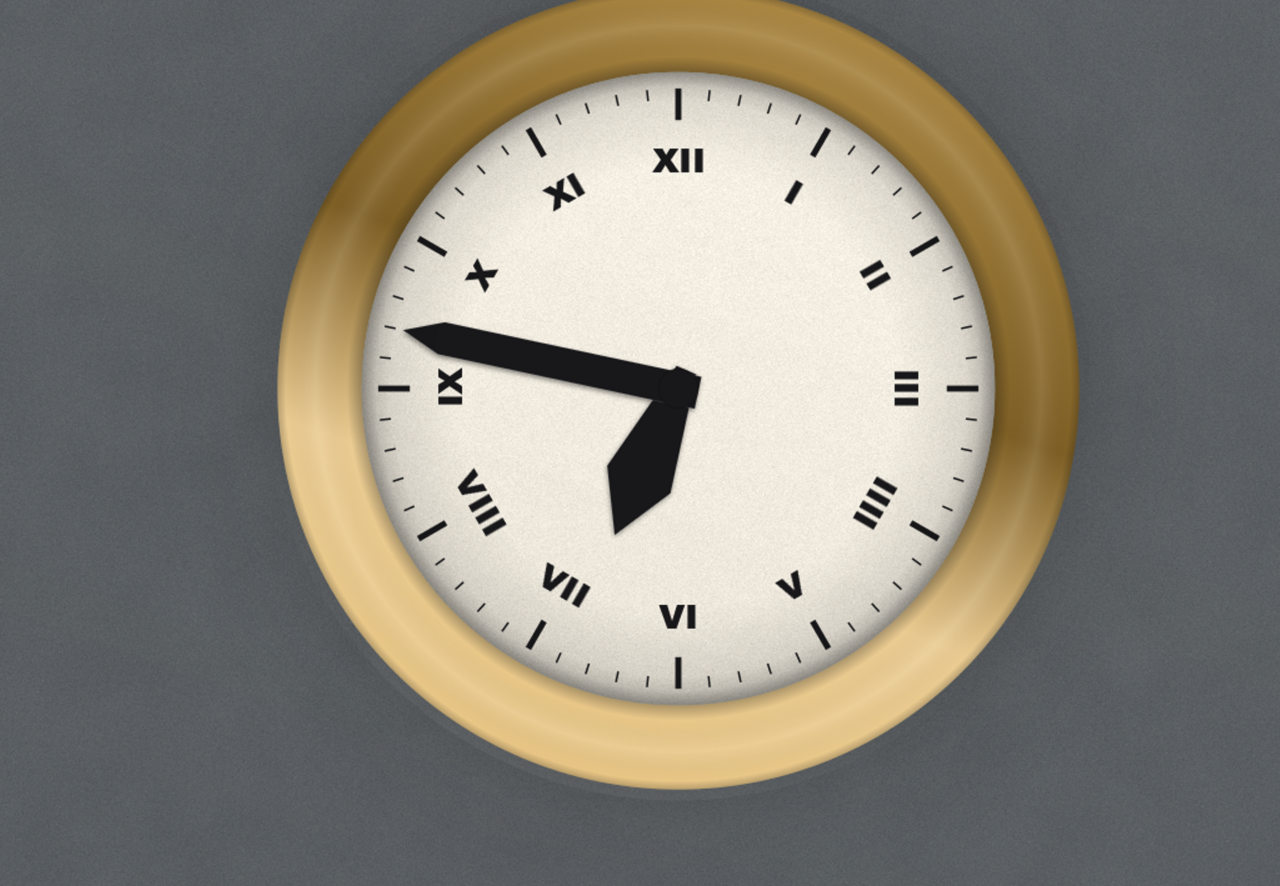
h=6 m=47
